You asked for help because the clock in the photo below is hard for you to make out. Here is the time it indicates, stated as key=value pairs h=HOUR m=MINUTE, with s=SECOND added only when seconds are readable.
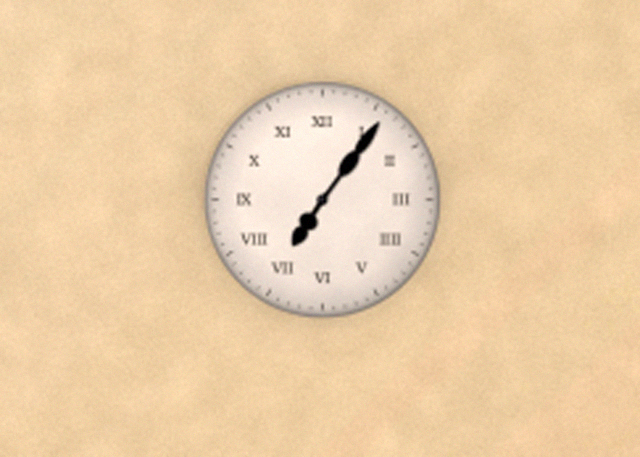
h=7 m=6
